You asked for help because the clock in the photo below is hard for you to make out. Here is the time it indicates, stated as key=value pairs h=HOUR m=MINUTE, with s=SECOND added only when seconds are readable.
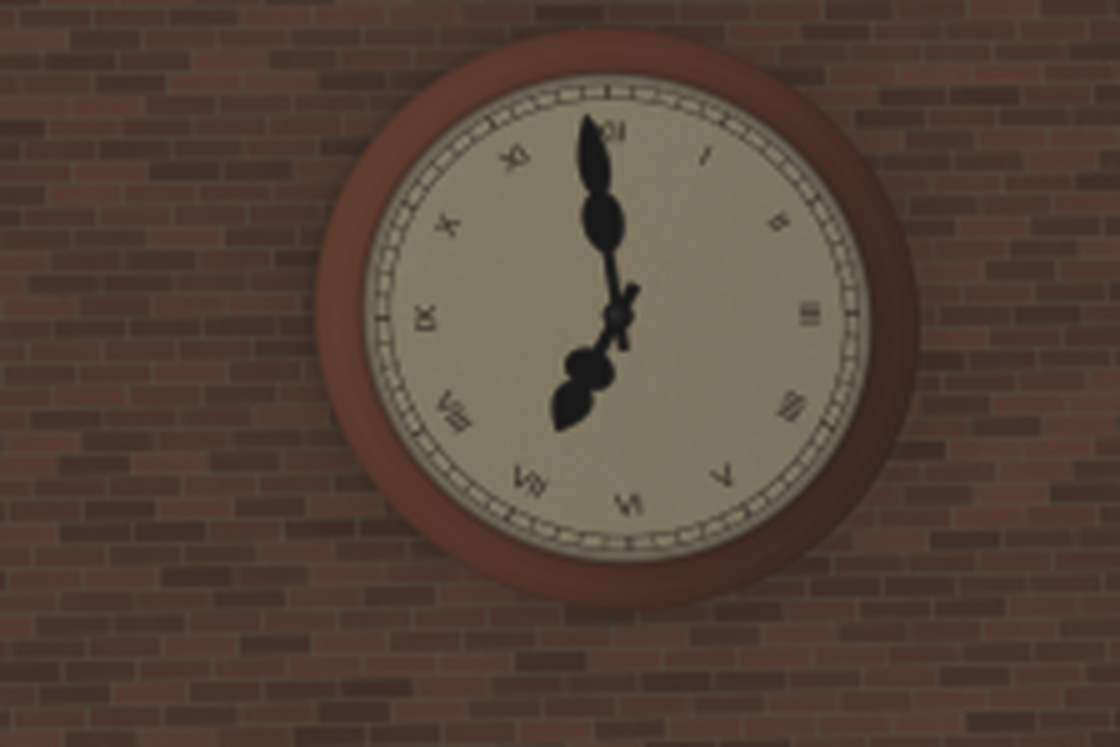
h=6 m=59
